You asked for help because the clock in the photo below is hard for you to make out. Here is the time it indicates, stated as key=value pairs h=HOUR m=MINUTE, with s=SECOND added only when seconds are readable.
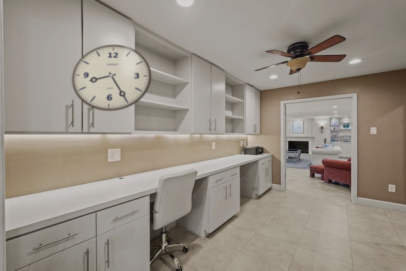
h=8 m=25
